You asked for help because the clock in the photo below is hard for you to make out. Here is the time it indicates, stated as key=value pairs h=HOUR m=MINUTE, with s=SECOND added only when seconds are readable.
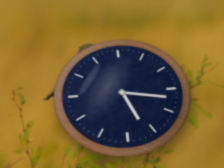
h=5 m=17
